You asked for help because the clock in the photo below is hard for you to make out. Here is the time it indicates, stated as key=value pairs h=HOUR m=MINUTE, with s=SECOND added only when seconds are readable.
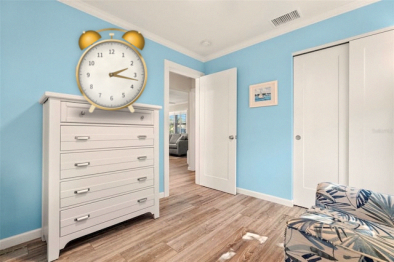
h=2 m=17
